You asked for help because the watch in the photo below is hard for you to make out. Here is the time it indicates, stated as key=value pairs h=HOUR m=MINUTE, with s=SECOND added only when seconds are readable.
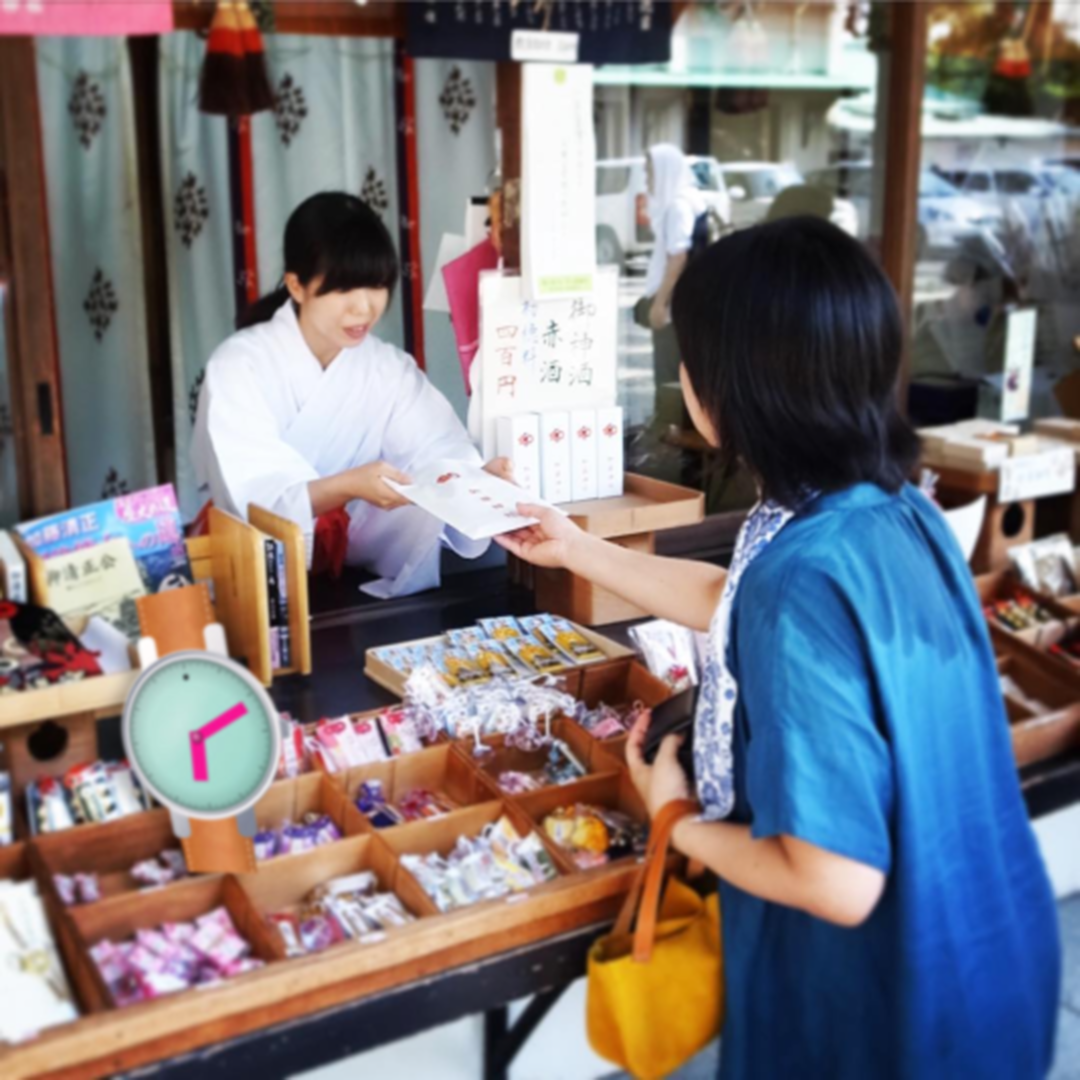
h=6 m=11
